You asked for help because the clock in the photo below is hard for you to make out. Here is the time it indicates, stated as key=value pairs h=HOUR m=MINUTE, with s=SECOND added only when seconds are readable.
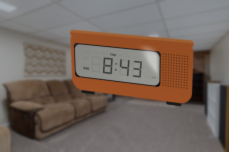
h=8 m=43
